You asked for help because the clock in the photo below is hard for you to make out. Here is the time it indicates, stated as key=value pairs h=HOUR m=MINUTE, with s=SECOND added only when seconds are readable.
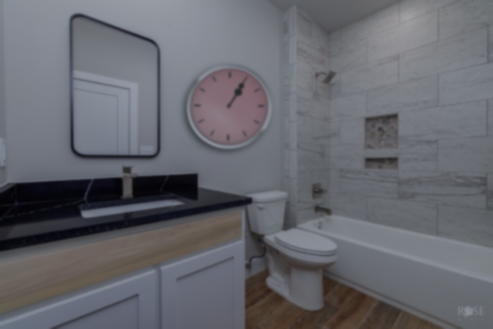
h=1 m=5
